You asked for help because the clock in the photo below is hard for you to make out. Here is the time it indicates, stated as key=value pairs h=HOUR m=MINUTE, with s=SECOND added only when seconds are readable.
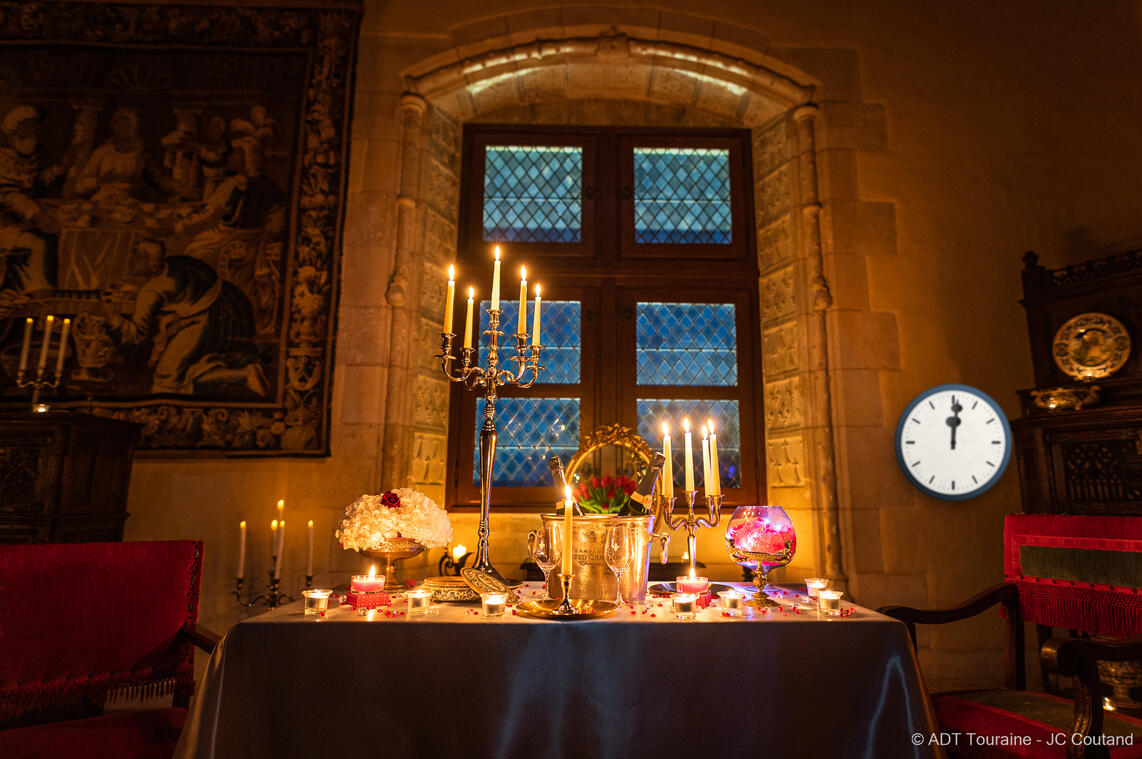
h=12 m=1
